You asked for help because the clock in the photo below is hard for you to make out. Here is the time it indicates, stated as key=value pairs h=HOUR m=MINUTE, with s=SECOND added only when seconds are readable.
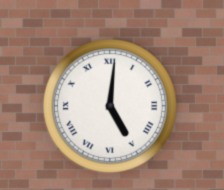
h=5 m=1
